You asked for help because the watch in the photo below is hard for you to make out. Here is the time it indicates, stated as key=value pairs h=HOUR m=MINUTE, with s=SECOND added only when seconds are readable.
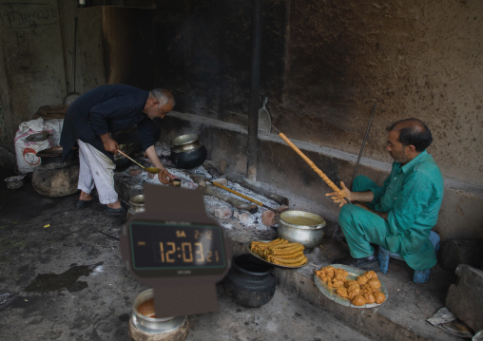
h=12 m=3
